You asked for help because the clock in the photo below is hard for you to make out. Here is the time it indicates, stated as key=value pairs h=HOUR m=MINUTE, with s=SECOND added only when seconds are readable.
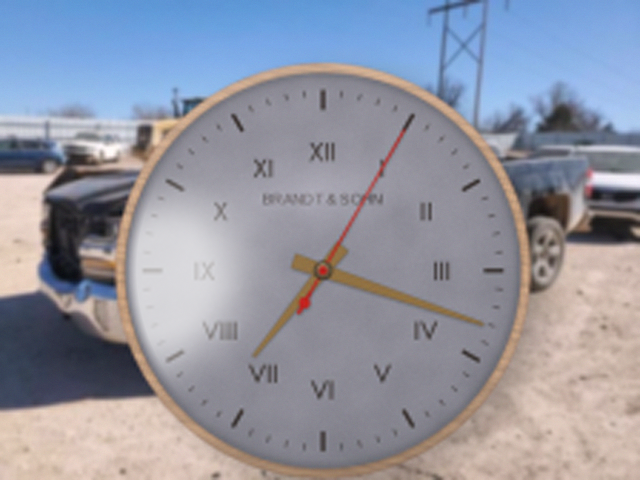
h=7 m=18 s=5
